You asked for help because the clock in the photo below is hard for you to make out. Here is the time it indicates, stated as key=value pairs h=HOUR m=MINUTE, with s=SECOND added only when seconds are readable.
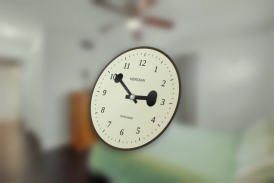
h=2 m=51
